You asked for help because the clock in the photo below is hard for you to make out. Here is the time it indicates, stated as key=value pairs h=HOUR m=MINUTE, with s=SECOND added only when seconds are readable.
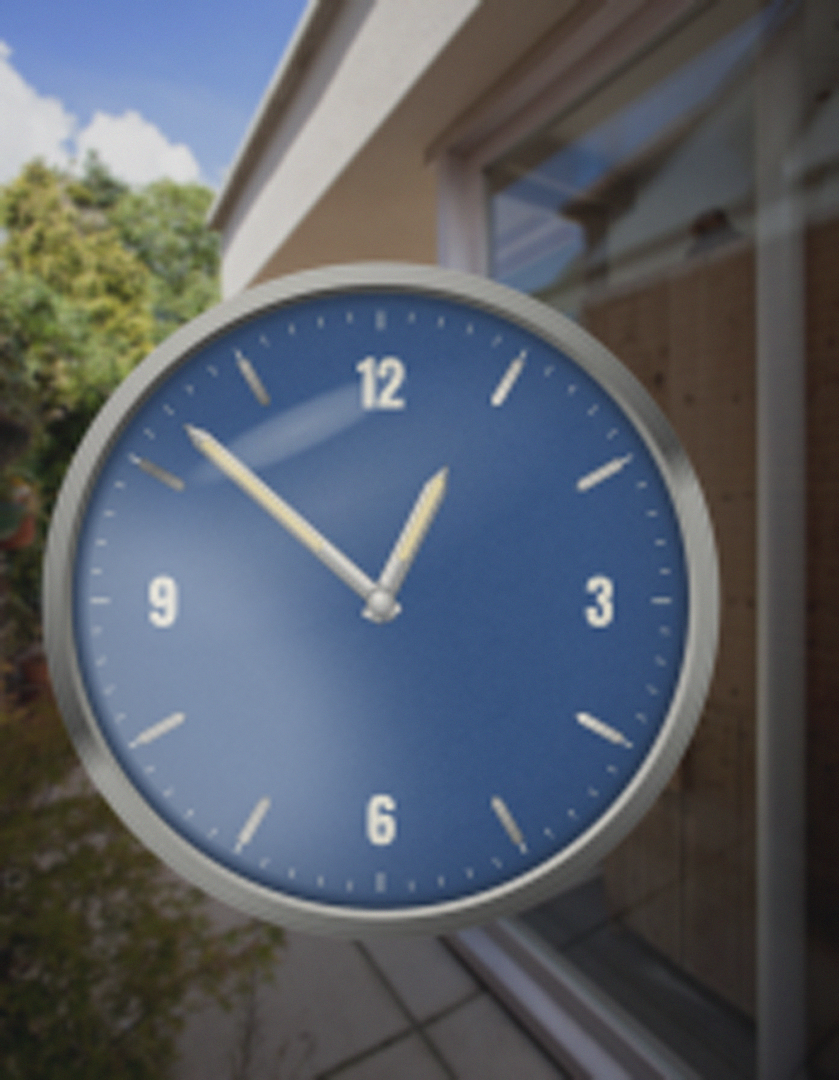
h=12 m=52
